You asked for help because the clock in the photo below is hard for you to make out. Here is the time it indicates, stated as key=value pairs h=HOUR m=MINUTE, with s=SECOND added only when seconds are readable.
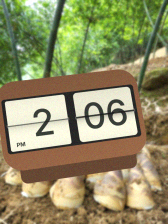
h=2 m=6
